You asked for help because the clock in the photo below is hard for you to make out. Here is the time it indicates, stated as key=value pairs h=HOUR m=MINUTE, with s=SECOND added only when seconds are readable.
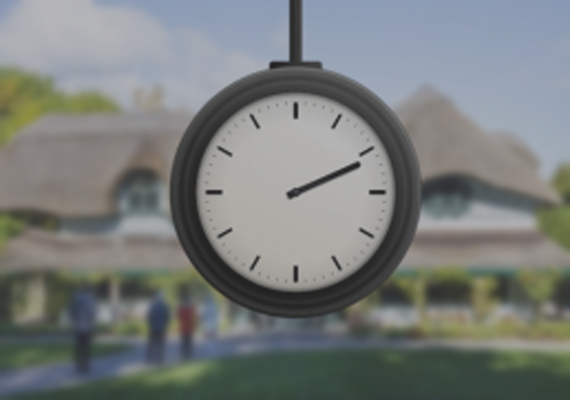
h=2 m=11
